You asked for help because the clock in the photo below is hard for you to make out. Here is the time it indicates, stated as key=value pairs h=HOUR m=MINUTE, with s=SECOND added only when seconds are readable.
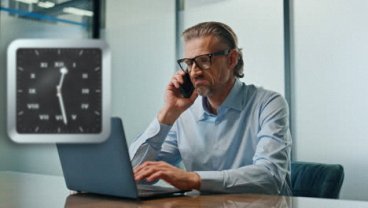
h=12 m=28
